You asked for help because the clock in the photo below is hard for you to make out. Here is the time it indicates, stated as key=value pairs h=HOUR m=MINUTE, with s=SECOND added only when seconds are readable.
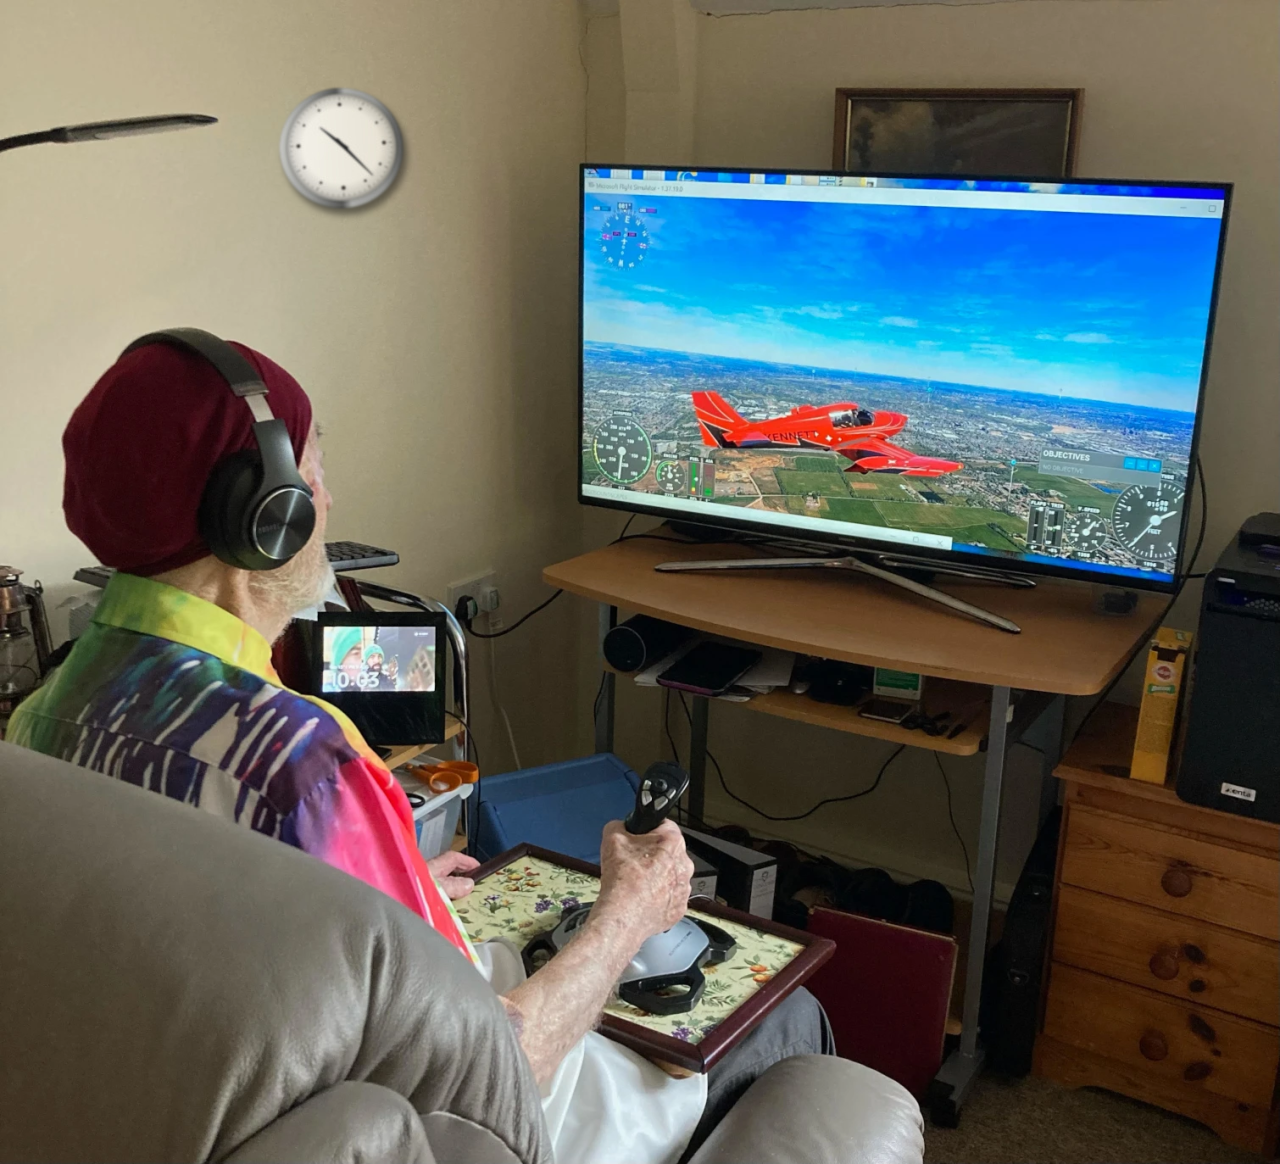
h=10 m=23
